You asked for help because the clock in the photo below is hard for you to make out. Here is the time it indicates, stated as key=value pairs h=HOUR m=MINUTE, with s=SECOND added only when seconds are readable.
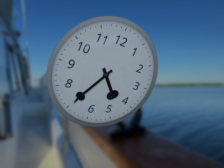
h=4 m=35
